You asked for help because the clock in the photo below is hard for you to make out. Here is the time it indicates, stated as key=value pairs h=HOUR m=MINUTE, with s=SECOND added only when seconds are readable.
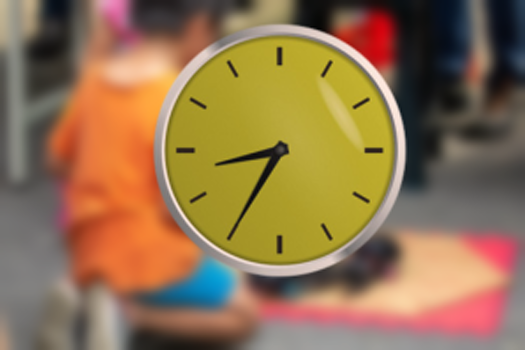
h=8 m=35
